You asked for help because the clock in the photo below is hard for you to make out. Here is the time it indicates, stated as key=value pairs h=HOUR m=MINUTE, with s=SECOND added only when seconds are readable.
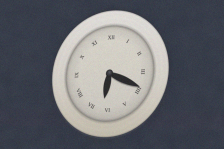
h=6 m=19
